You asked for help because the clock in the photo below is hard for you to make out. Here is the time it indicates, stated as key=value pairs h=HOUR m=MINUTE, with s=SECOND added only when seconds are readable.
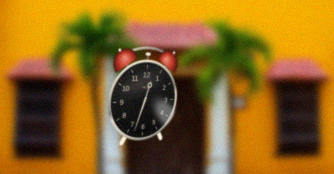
h=12 m=33
